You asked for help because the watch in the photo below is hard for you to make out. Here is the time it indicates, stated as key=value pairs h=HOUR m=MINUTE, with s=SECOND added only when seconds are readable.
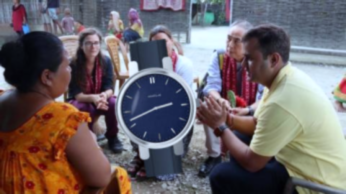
h=2 m=42
